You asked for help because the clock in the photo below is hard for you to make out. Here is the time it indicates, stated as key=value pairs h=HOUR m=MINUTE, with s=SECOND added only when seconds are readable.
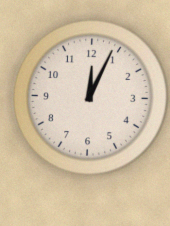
h=12 m=4
